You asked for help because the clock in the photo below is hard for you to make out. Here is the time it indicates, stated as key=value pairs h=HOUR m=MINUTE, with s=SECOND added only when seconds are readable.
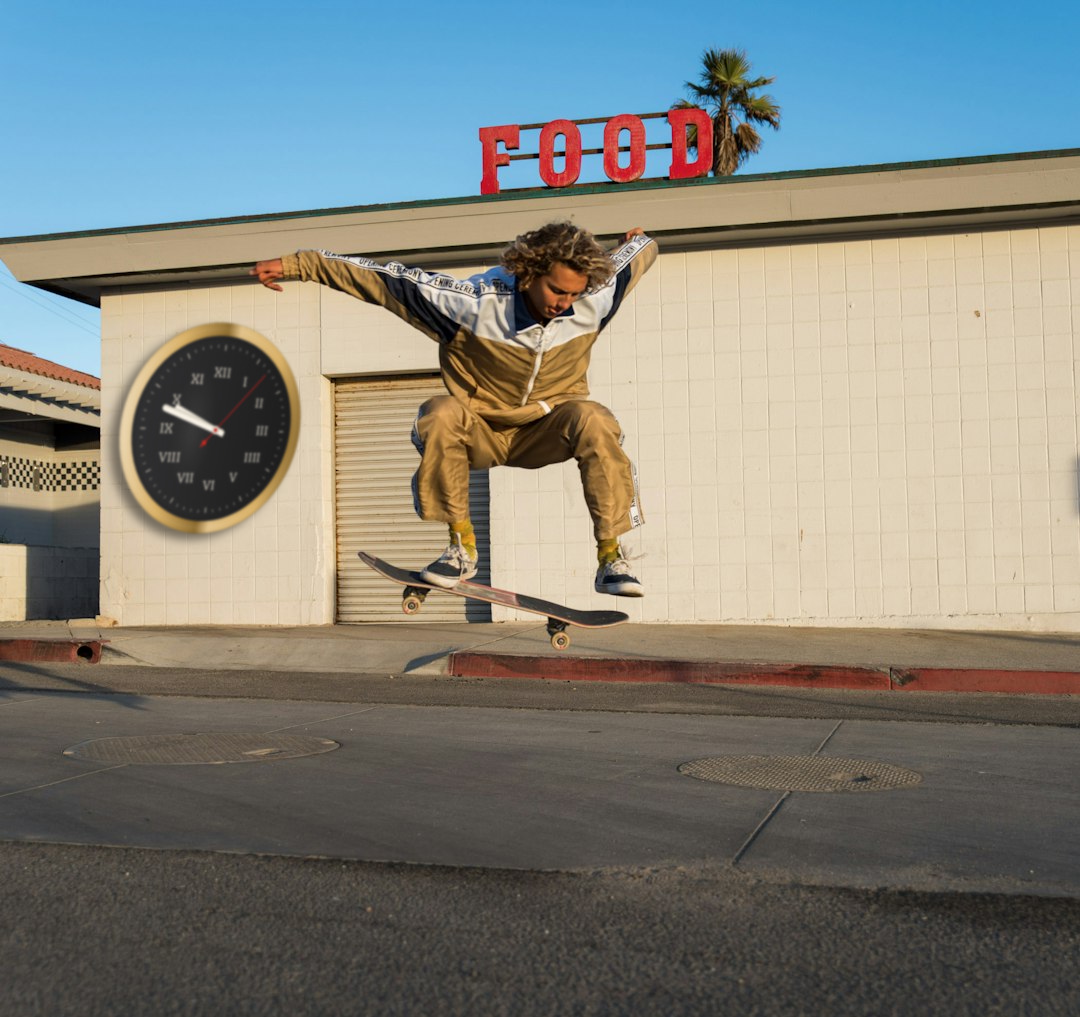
h=9 m=48 s=7
